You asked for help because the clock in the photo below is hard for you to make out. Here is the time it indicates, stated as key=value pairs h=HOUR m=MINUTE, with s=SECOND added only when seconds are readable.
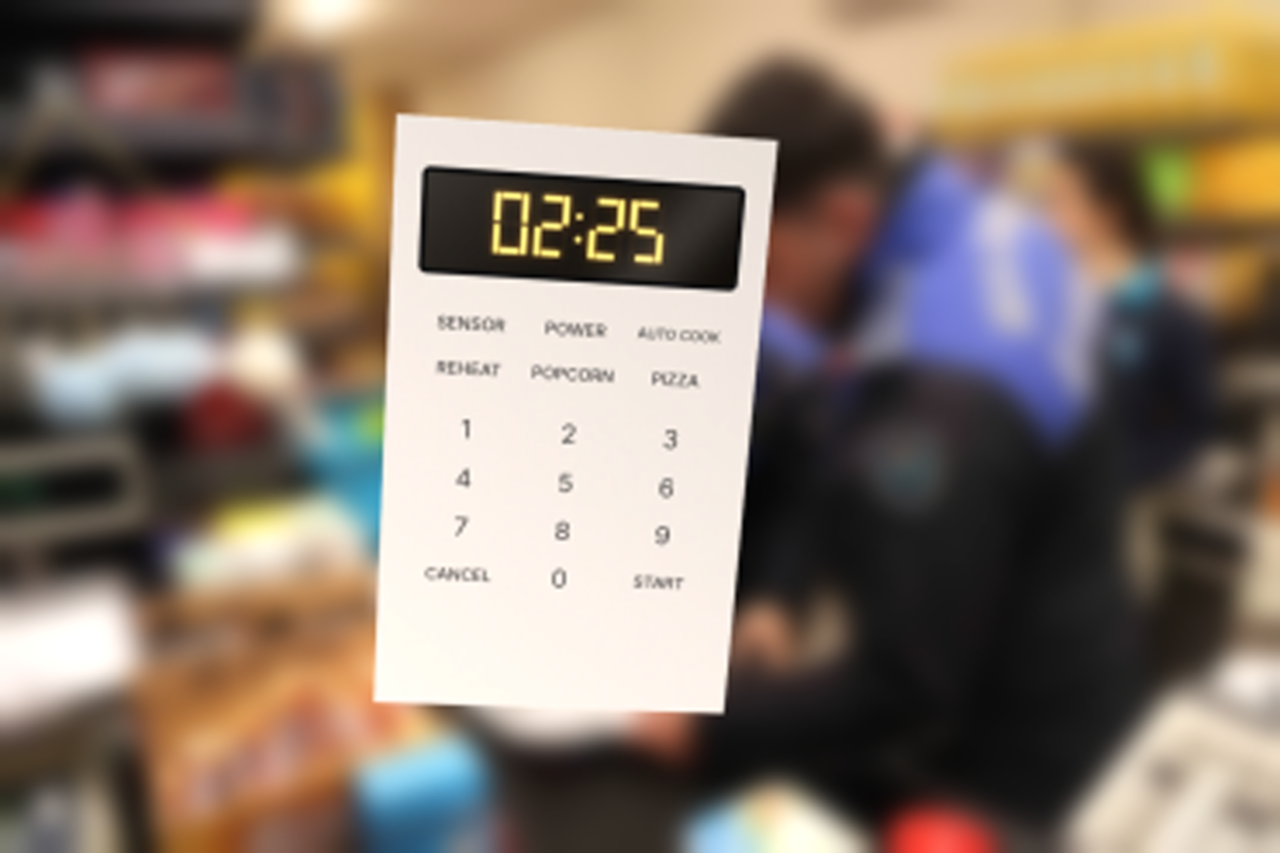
h=2 m=25
